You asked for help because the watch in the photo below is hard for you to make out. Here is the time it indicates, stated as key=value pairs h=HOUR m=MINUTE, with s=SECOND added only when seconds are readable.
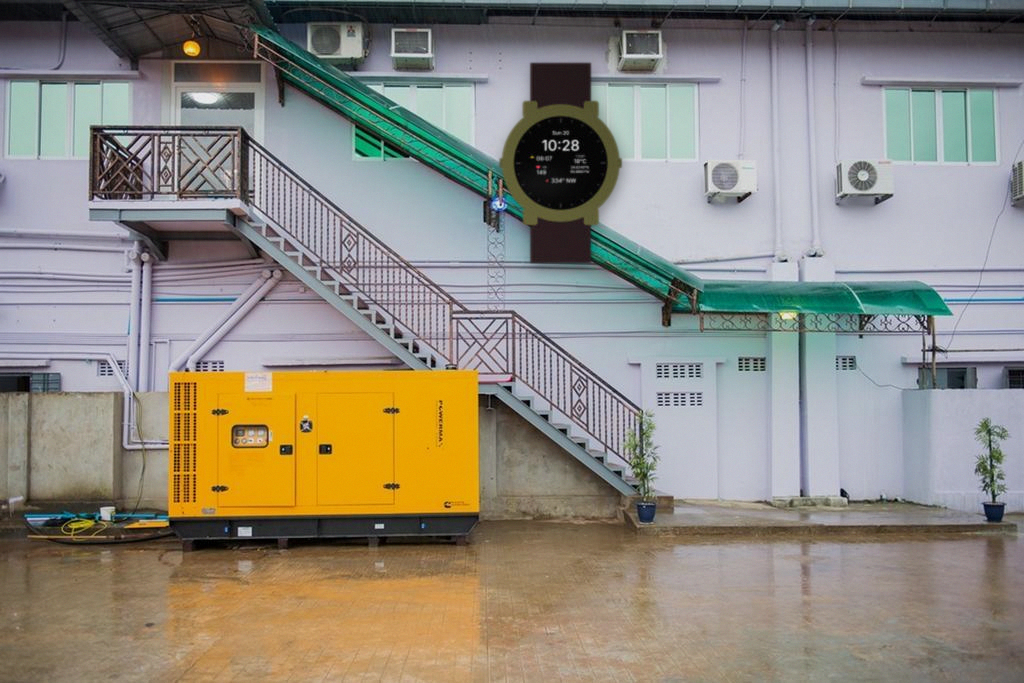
h=10 m=28
